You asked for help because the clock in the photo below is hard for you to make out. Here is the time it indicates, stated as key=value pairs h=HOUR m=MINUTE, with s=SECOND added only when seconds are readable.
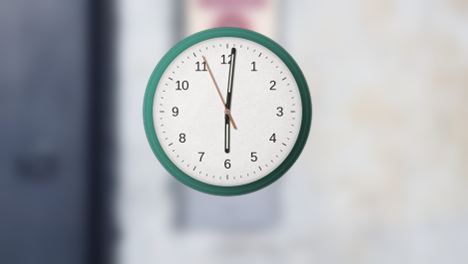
h=6 m=0 s=56
